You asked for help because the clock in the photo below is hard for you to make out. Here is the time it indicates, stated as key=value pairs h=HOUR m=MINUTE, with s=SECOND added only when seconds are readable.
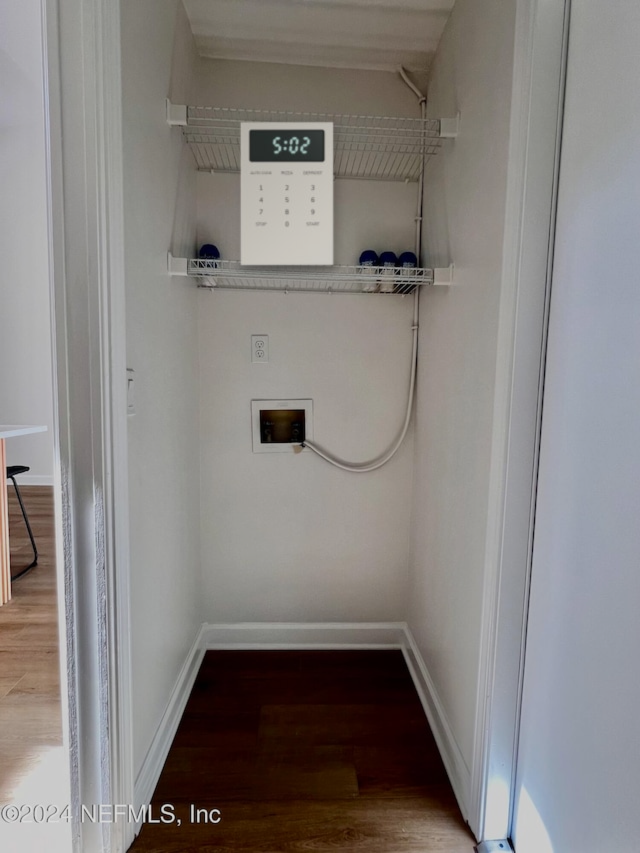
h=5 m=2
